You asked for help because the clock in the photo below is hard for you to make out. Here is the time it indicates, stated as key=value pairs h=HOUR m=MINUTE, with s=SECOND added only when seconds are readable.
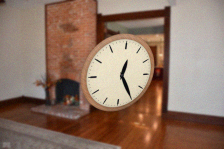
h=12 m=25
